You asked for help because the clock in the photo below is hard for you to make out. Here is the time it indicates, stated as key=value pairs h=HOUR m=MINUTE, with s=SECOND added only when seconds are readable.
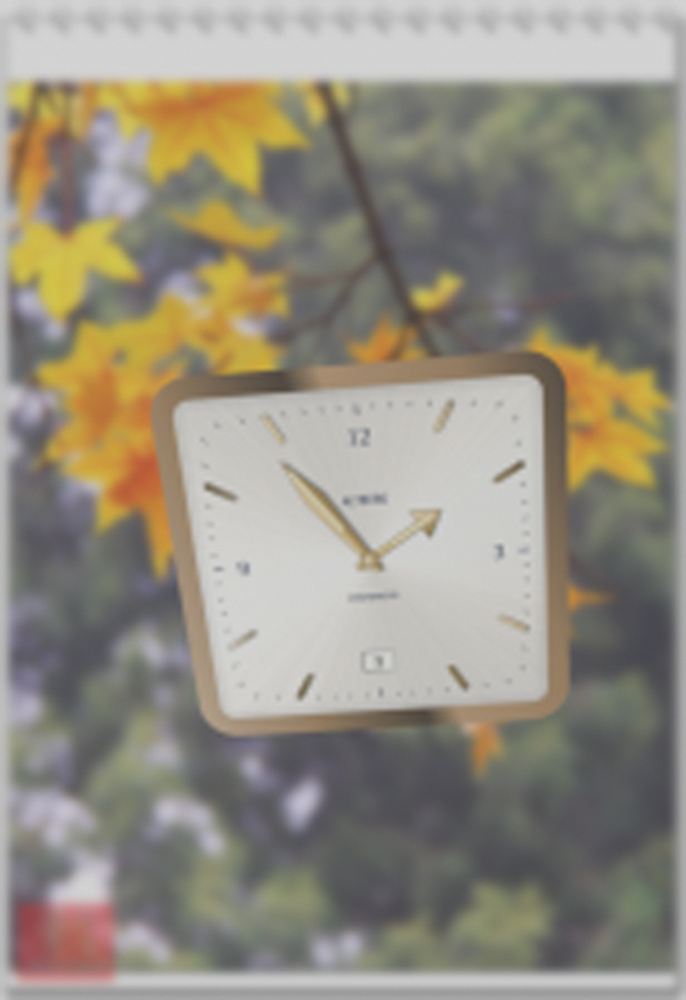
h=1 m=54
